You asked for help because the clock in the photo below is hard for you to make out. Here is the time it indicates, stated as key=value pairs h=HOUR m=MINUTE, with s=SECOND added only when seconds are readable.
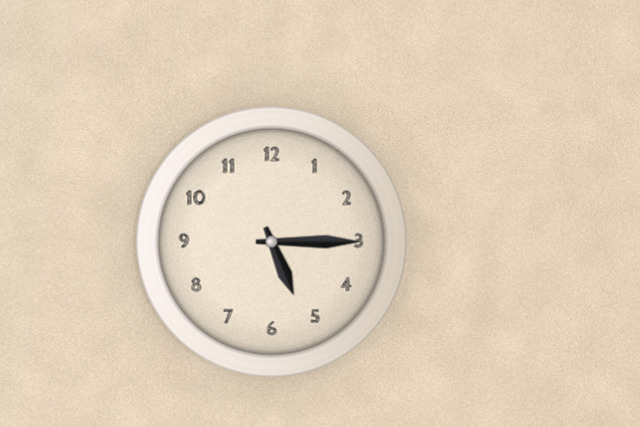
h=5 m=15
